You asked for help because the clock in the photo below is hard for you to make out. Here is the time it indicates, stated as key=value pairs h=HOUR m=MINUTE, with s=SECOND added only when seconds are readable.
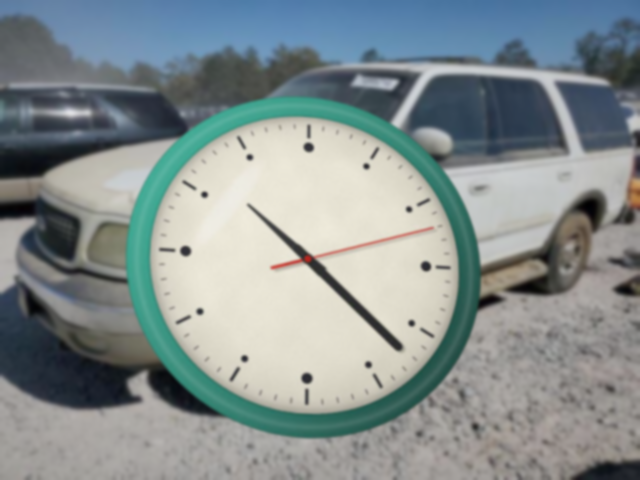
h=10 m=22 s=12
